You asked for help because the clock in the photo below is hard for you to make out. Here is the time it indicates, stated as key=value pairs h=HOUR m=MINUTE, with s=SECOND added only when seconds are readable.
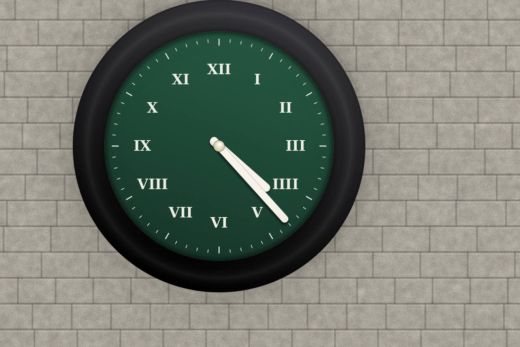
h=4 m=23
